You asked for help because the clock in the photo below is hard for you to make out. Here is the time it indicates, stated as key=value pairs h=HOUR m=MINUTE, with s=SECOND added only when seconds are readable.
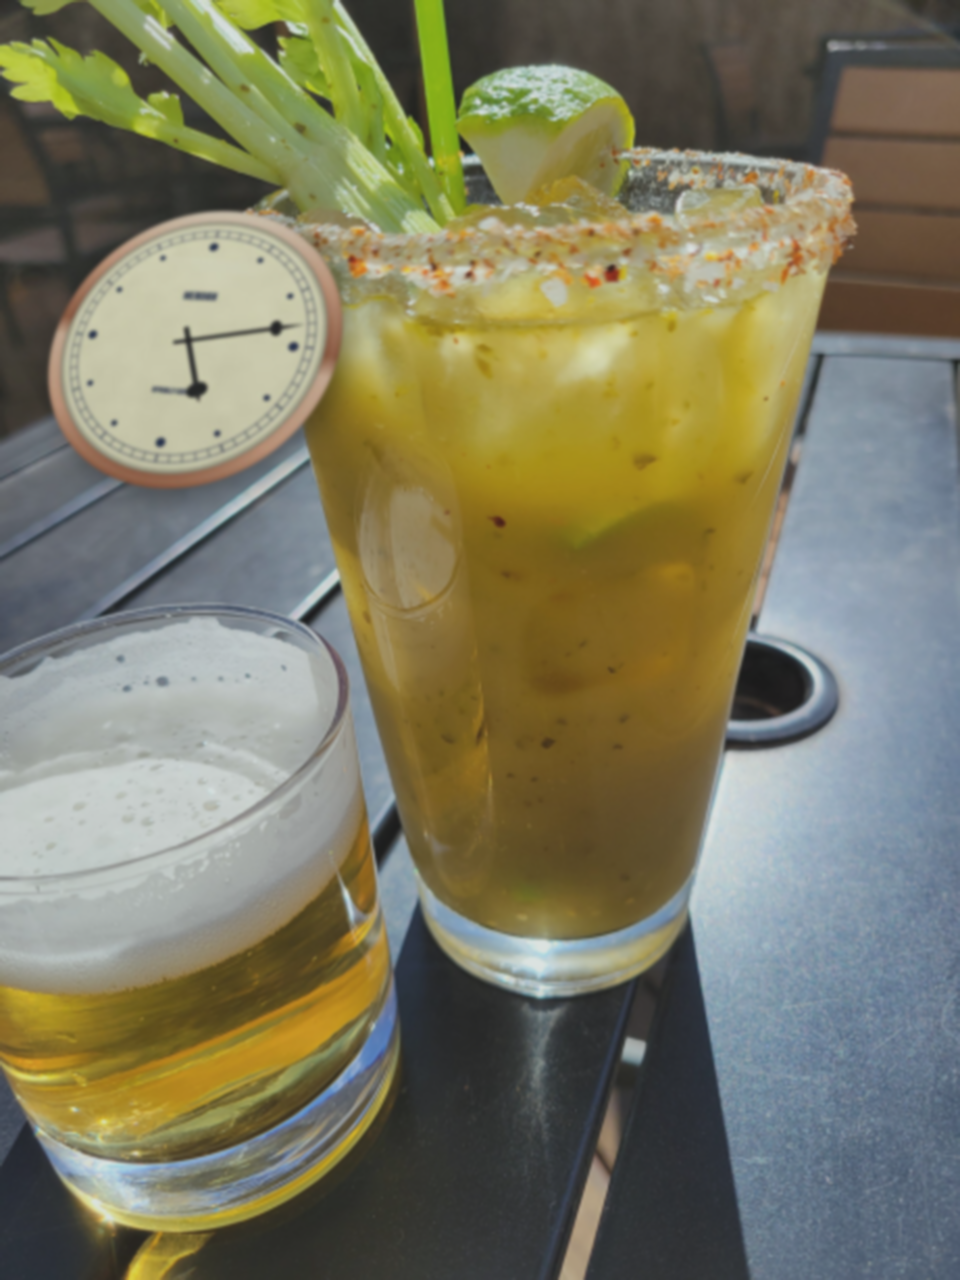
h=5 m=13
